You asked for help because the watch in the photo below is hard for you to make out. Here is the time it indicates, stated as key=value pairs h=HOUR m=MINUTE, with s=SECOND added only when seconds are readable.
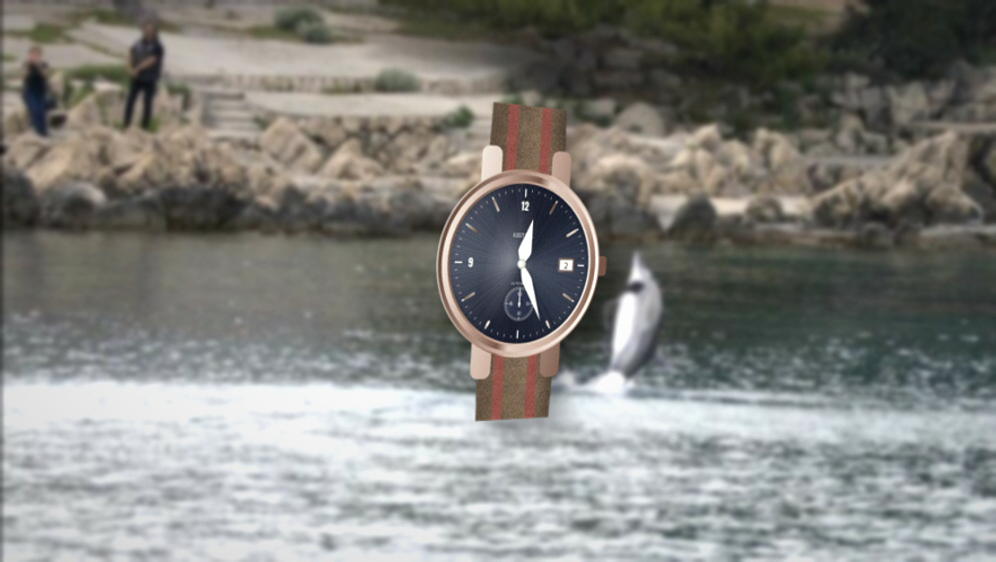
h=12 m=26
